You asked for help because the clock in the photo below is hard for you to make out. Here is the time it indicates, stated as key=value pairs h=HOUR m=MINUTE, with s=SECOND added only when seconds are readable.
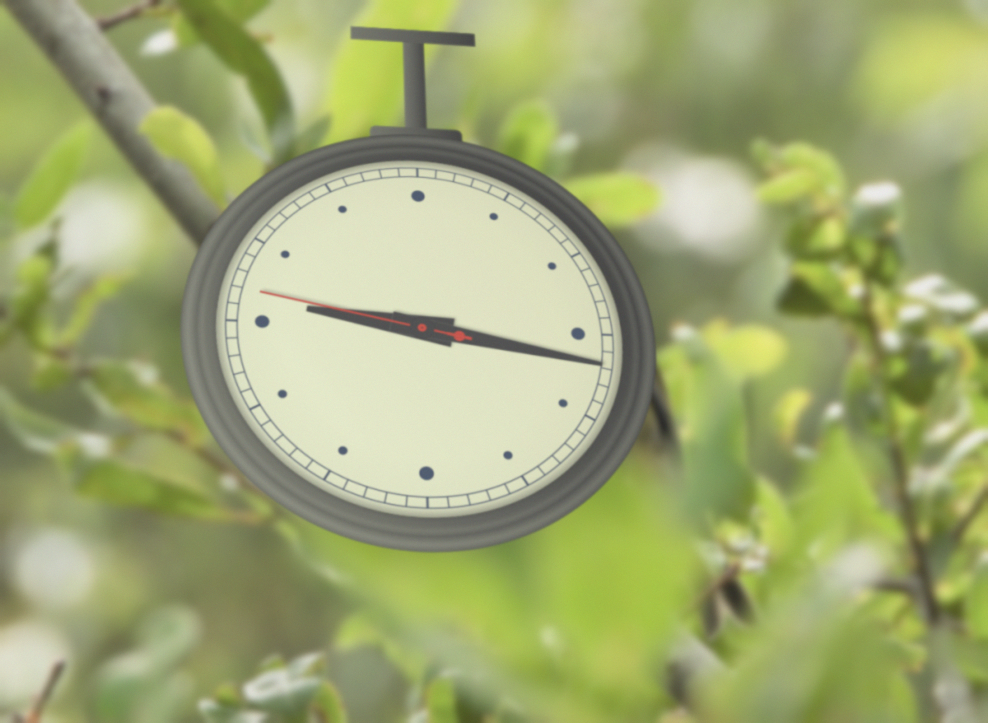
h=9 m=16 s=47
